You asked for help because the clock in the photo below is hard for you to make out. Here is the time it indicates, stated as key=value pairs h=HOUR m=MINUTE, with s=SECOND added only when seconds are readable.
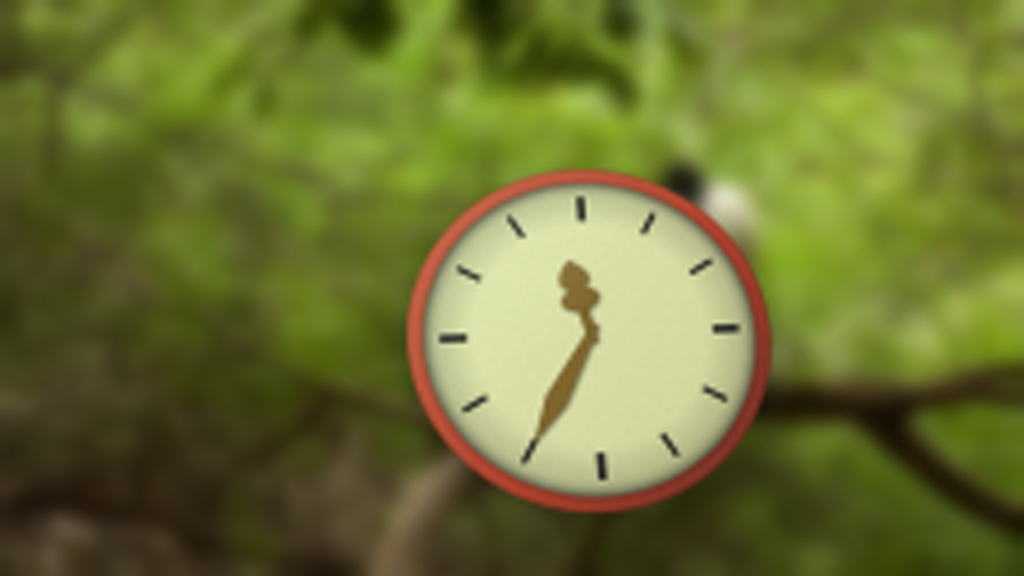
h=11 m=35
